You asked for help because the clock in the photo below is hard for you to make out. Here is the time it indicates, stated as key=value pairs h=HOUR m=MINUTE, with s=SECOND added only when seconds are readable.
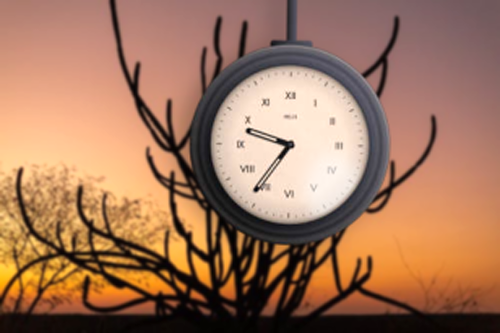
h=9 m=36
